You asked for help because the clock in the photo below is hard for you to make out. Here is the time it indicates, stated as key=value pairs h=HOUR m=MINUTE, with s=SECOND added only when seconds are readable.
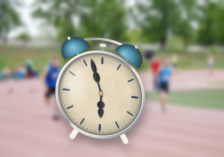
h=5 m=57
